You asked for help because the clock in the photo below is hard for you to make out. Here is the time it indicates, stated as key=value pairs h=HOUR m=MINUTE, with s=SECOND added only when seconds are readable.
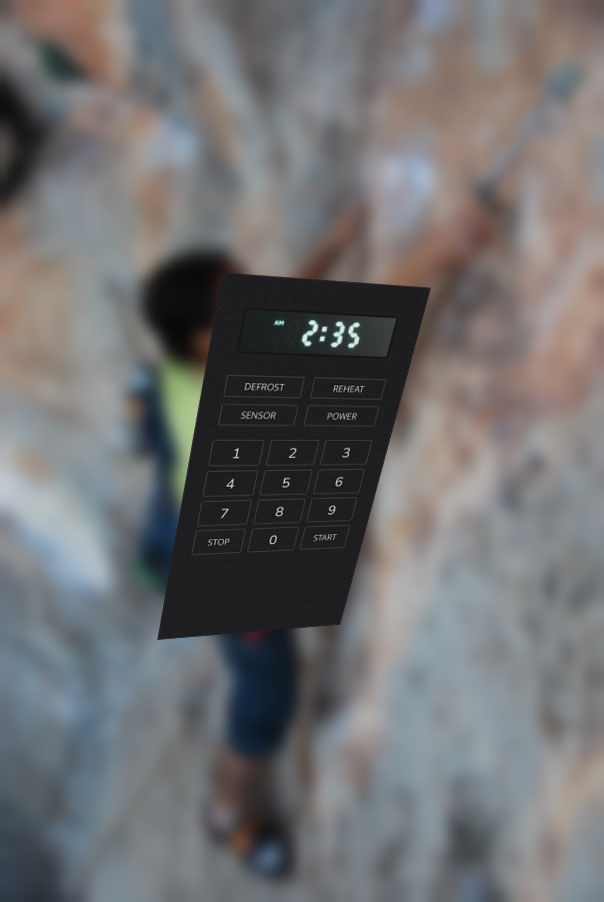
h=2 m=35
